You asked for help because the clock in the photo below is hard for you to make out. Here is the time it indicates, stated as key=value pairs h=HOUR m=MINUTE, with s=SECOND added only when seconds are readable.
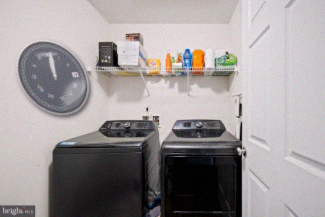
h=12 m=1
